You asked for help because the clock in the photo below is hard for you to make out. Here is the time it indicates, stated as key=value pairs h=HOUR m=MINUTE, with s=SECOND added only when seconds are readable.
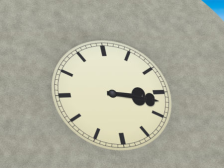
h=3 m=17
